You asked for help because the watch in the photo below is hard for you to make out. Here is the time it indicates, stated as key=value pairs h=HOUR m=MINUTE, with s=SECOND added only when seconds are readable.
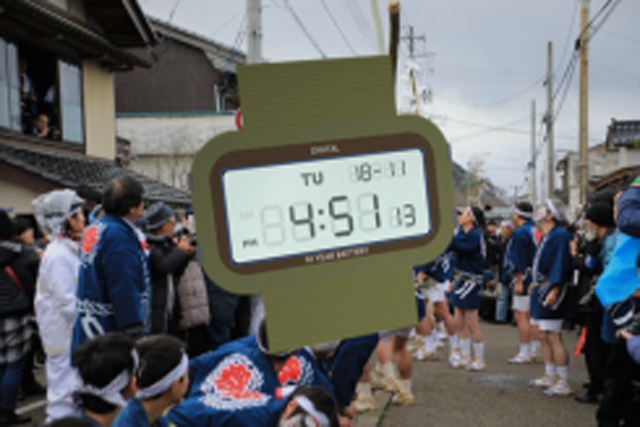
h=4 m=51 s=13
